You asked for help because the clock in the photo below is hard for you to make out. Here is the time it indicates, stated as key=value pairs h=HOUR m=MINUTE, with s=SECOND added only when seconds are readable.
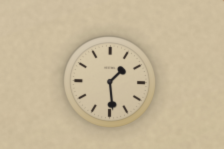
h=1 m=29
